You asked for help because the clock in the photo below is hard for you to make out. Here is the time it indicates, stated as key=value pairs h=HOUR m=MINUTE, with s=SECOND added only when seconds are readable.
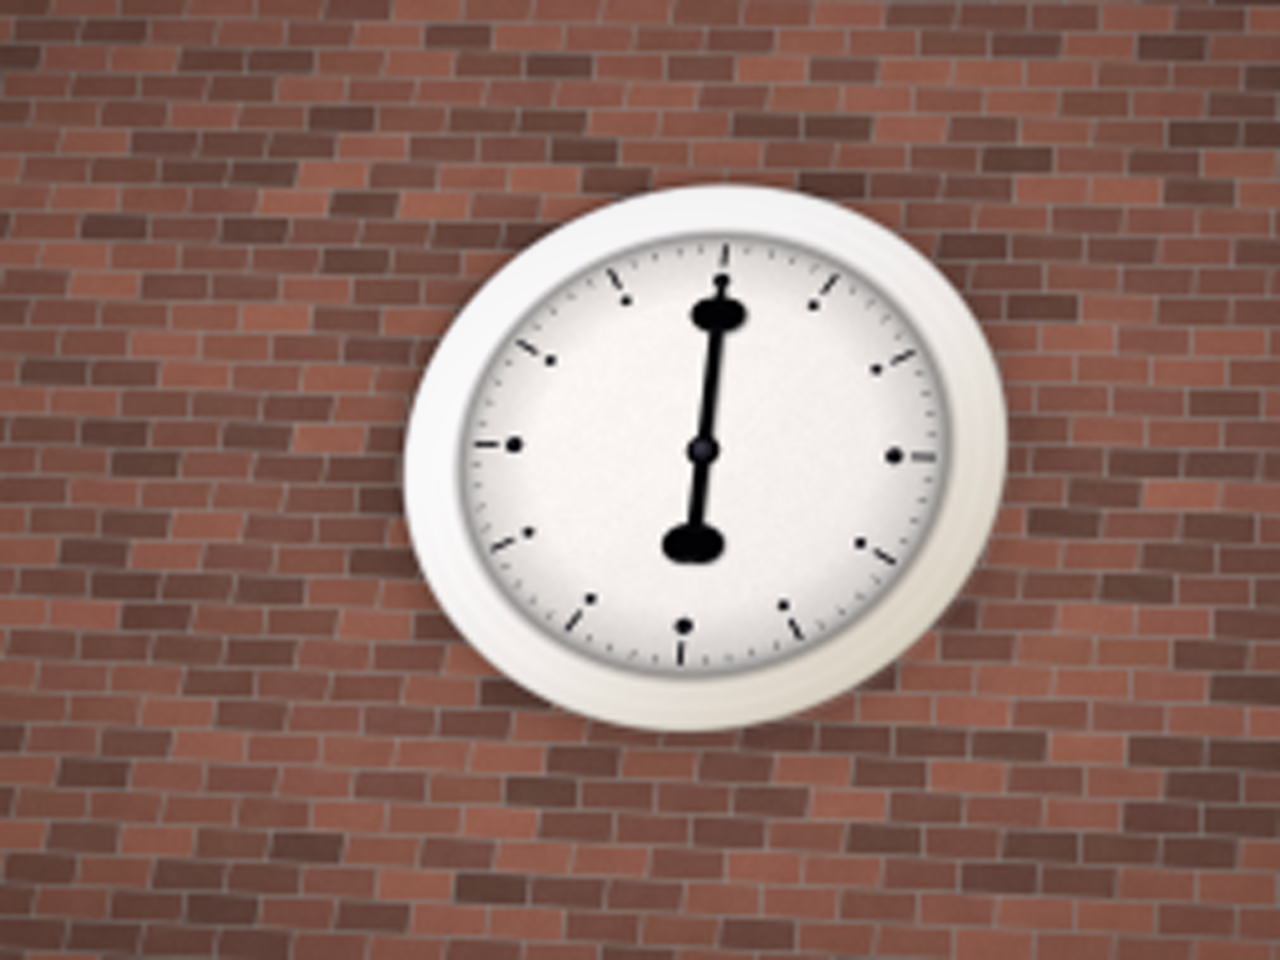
h=6 m=0
